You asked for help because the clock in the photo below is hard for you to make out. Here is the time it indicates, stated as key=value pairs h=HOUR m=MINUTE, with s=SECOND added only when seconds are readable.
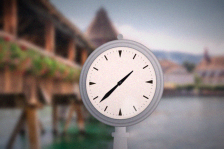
h=1 m=38
